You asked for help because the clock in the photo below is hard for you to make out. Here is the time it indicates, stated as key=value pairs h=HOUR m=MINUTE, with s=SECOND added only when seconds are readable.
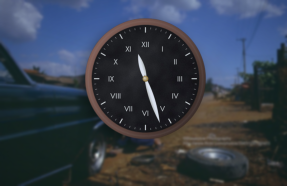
h=11 m=27
